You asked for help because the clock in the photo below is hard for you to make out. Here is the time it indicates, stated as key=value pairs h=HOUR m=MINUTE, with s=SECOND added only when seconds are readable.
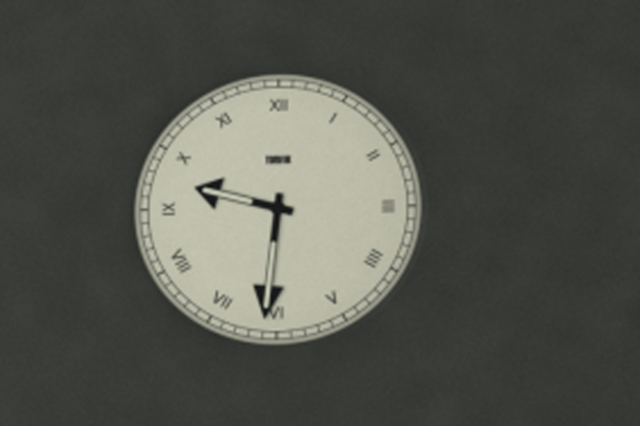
h=9 m=31
